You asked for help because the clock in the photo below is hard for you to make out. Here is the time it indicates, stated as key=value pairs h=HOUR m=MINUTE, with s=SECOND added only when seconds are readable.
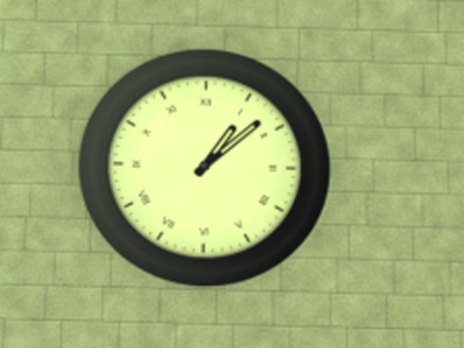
h=1 m=8
